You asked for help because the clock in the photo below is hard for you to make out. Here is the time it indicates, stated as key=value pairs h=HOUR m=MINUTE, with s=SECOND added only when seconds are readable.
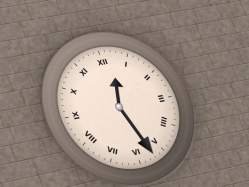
h=12 m=27
